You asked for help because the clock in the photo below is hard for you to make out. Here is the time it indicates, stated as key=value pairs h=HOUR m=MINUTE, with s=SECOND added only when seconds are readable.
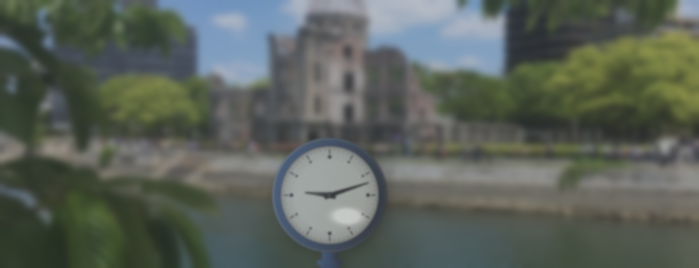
h=9 m=12
